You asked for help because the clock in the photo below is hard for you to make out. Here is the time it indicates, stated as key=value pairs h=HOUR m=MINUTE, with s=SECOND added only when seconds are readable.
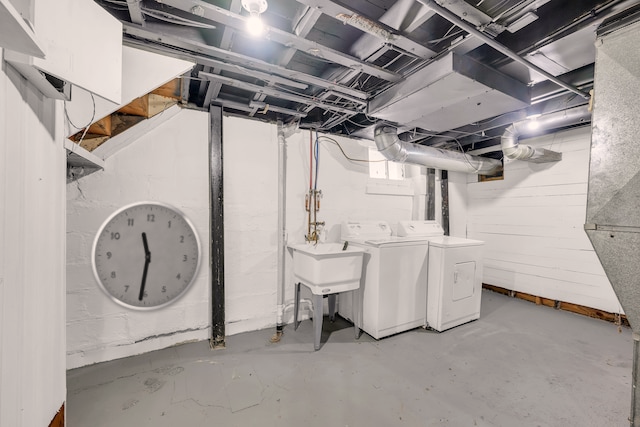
h=11 m=31
